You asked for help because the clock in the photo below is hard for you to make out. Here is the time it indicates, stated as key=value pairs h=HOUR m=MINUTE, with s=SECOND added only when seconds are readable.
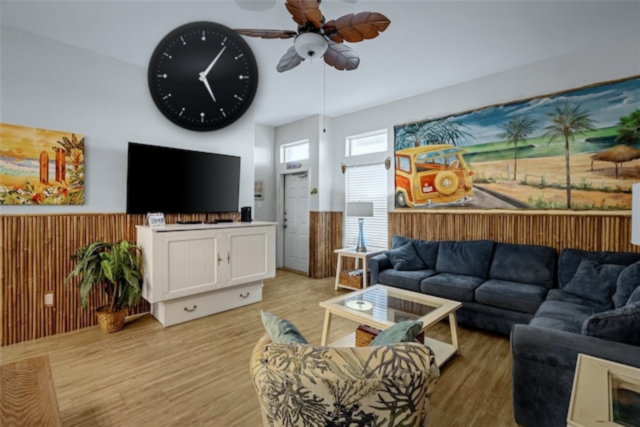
h=5 m=6
